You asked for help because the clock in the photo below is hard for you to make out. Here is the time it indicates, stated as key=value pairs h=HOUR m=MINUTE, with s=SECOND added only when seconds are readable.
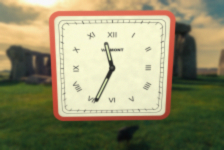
h=11 m=34
